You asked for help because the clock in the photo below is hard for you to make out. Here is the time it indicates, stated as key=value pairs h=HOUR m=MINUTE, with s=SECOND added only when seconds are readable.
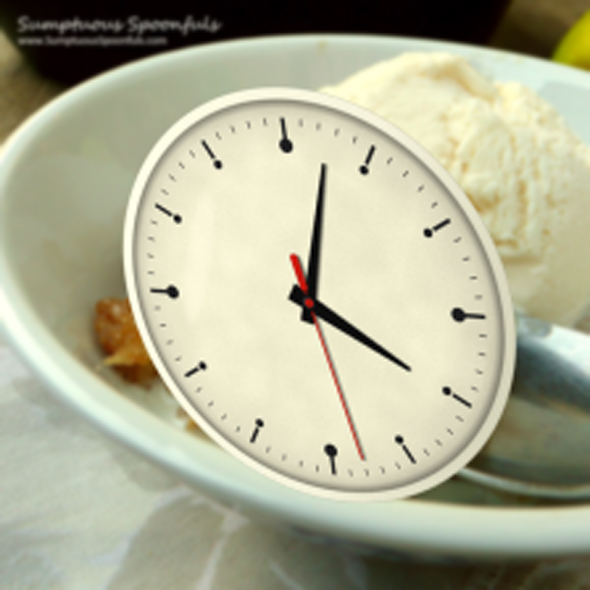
h=4 m=2 s=28
